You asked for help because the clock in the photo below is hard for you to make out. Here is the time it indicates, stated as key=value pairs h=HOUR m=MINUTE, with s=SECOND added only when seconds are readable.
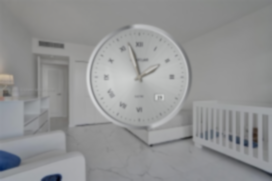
h=1 m=57
